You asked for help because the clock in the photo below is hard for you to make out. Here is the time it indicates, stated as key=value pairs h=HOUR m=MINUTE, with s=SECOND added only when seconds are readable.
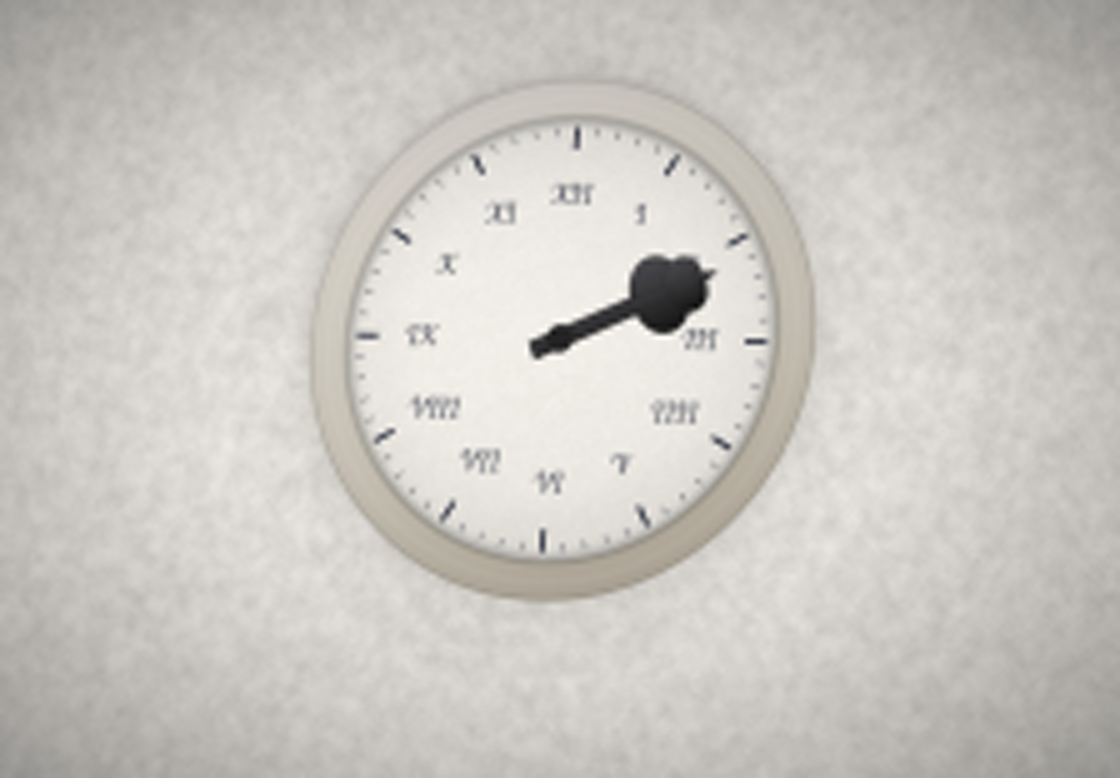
h=2 m=11
